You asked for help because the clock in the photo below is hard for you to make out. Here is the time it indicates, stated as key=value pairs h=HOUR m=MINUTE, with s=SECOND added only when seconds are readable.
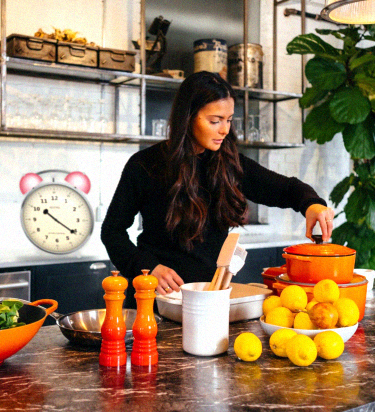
h=10 m=21
